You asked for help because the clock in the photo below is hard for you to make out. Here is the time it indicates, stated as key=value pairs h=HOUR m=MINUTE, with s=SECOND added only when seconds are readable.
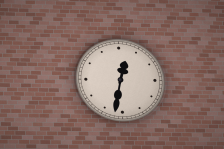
h=12 m=32
